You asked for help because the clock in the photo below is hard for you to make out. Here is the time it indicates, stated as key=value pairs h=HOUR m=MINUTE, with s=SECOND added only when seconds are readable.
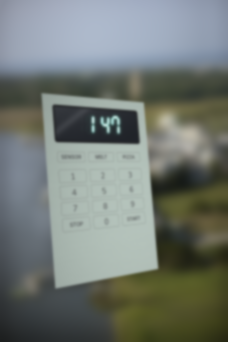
h=1 m=47
